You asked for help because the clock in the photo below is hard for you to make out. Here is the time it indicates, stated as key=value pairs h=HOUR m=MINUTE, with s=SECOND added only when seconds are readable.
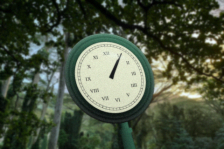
h=1 m=6
